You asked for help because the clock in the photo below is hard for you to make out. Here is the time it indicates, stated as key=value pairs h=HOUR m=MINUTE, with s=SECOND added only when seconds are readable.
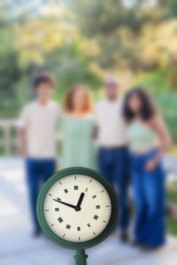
h=12 m=49
